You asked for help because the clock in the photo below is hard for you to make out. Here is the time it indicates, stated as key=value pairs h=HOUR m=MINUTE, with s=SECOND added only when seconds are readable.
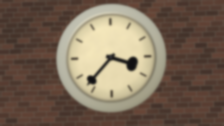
h=3 m=37
